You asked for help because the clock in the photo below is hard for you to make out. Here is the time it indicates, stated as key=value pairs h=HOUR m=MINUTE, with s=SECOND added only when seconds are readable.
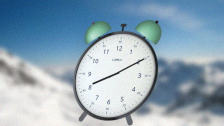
h=8 m=10
